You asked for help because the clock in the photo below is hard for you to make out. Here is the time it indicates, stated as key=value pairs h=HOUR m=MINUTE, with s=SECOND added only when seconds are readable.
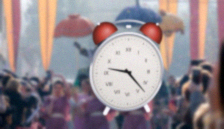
h=9 m=23
